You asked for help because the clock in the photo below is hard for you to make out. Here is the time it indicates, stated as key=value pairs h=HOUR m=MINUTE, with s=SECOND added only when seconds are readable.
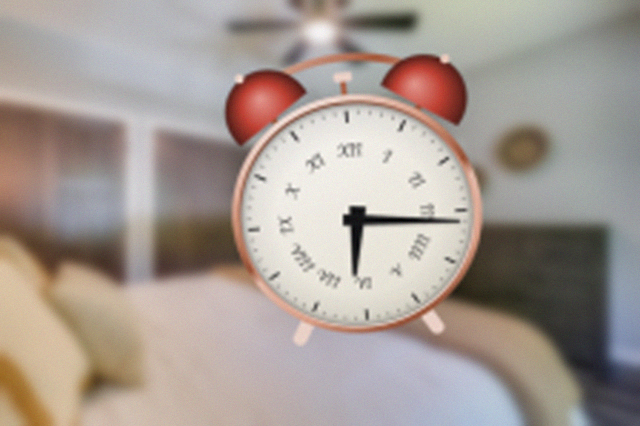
h=6 m=16
